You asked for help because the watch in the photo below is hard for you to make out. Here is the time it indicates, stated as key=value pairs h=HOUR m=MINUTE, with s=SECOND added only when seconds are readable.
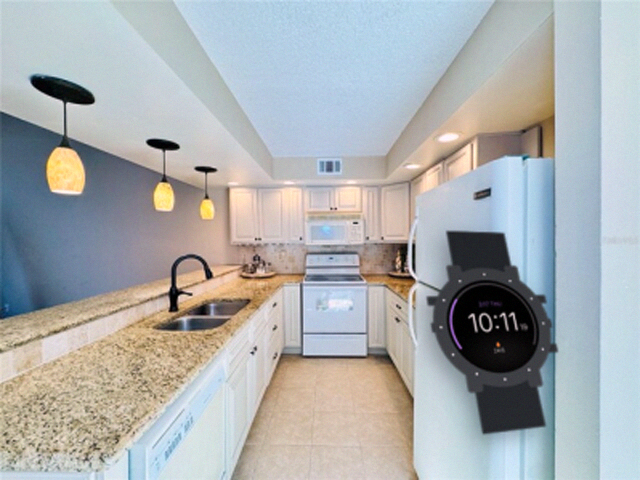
h=10 m=11
